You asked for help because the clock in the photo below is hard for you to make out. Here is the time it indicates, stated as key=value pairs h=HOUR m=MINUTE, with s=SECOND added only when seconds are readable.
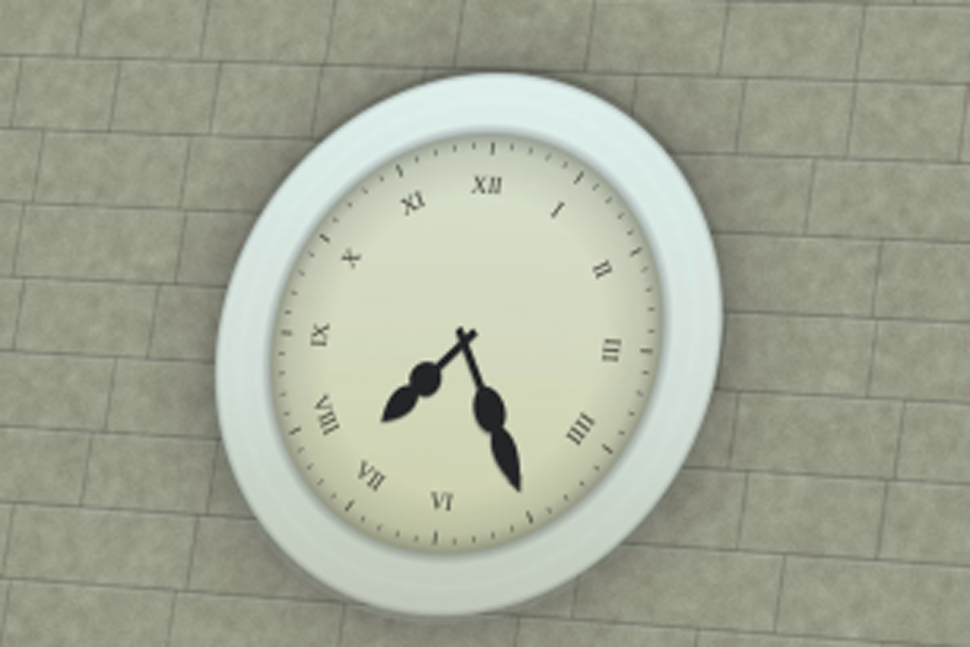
h=7 m=25
